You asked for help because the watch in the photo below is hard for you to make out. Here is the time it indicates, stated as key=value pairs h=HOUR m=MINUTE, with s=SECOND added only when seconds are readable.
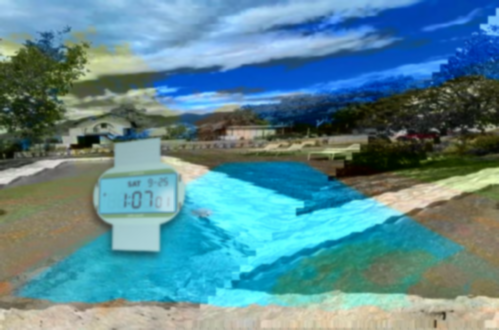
h=1 m=7
